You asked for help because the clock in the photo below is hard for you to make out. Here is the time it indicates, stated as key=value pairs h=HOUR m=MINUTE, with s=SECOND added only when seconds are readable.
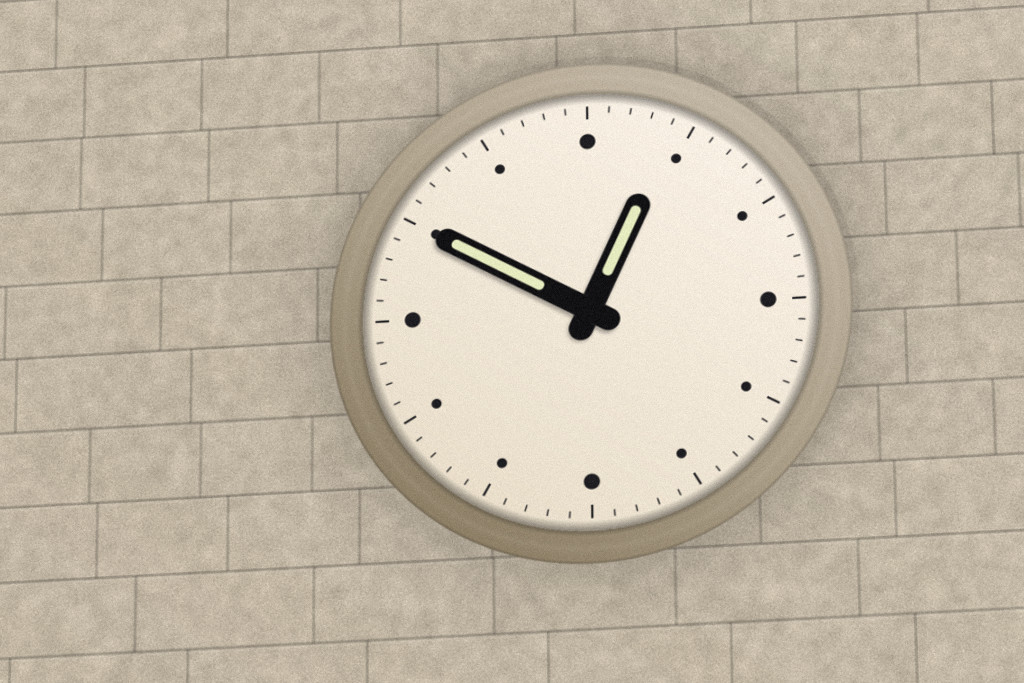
h=12 m=50
